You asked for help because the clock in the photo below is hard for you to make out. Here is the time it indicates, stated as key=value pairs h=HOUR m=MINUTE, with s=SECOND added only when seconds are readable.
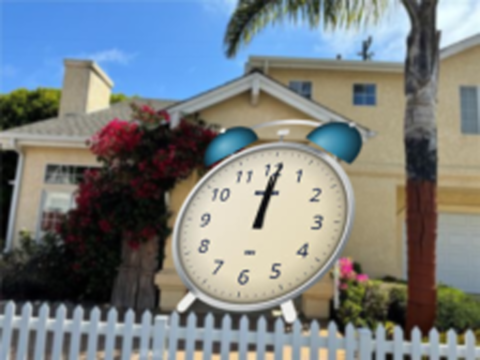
h=12 m=1
